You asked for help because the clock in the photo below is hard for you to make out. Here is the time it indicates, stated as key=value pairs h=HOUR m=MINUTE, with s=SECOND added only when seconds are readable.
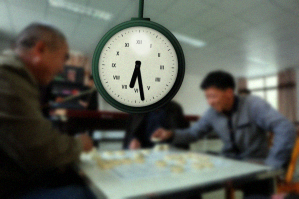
h=6 m=28
